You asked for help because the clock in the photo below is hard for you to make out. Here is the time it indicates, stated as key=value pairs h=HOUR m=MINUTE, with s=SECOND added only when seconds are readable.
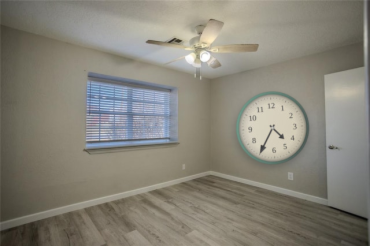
h=4 m=35
